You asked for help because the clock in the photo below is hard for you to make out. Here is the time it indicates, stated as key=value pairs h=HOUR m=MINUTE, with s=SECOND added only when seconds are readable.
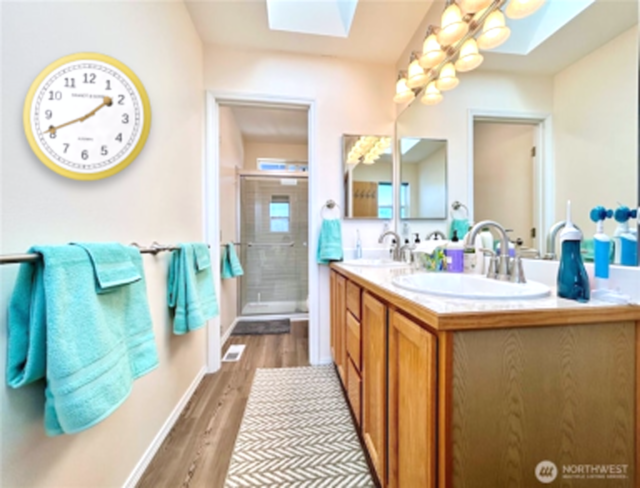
h=1 m=41
